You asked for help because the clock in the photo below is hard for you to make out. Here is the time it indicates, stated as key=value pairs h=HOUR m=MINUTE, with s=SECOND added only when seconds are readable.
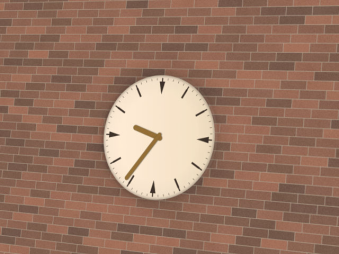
h=9 m=36
